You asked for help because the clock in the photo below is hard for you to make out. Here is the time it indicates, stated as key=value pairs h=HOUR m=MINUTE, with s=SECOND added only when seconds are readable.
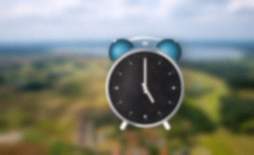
h=5 m=0
